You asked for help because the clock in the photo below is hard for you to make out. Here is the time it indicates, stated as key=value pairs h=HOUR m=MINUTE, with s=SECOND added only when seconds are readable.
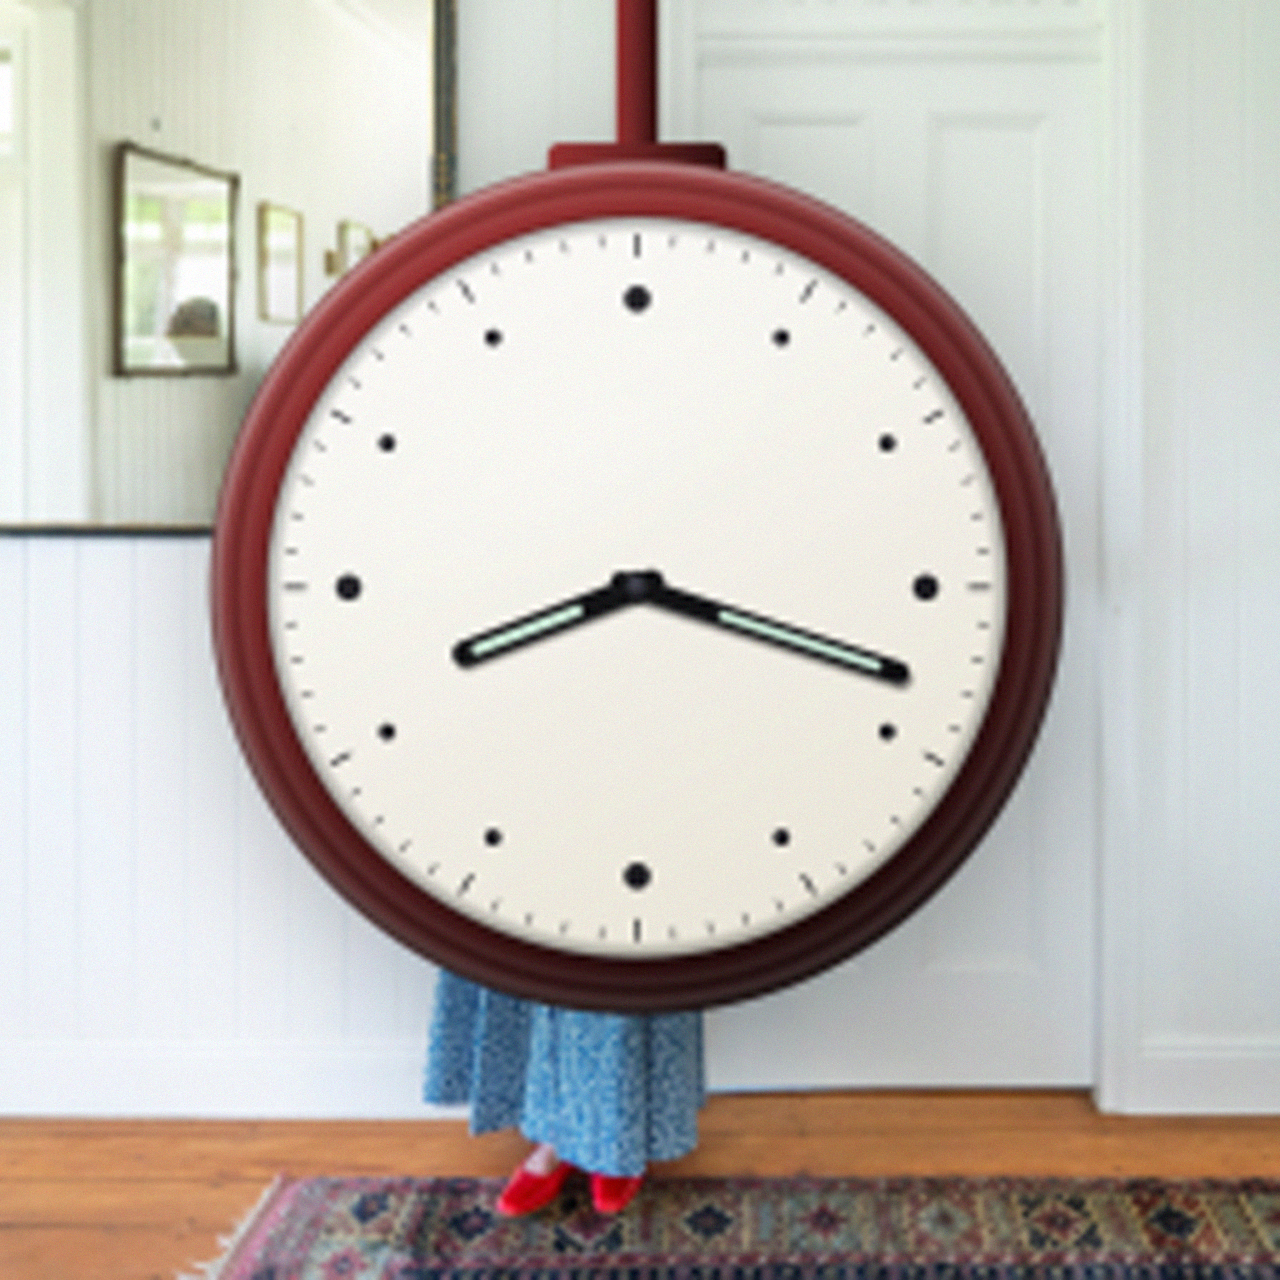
h=8 m=18
